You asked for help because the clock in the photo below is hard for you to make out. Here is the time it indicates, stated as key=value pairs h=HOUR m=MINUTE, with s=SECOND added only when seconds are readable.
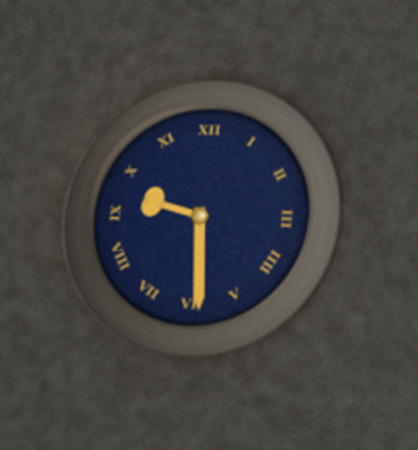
h=9 m=29
